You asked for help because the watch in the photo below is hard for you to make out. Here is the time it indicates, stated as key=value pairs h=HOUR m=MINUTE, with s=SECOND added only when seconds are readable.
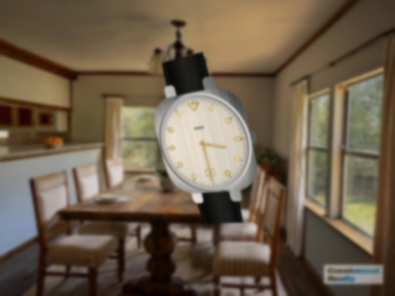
h=3 m=30
